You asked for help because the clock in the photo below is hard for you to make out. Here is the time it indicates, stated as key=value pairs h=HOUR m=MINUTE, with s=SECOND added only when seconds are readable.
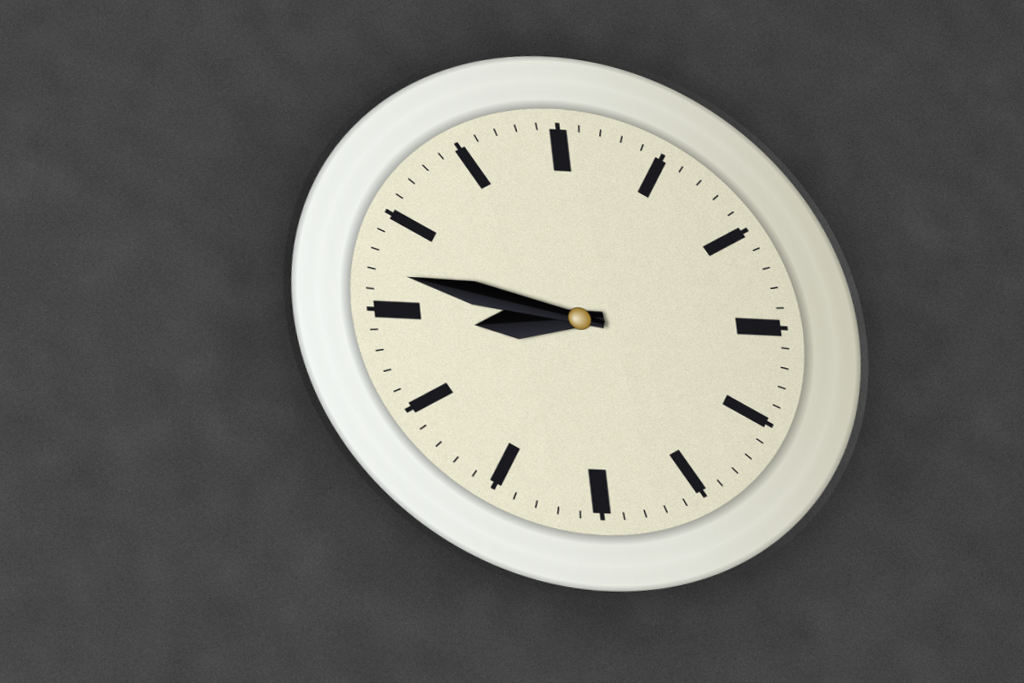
h=8 m=47
